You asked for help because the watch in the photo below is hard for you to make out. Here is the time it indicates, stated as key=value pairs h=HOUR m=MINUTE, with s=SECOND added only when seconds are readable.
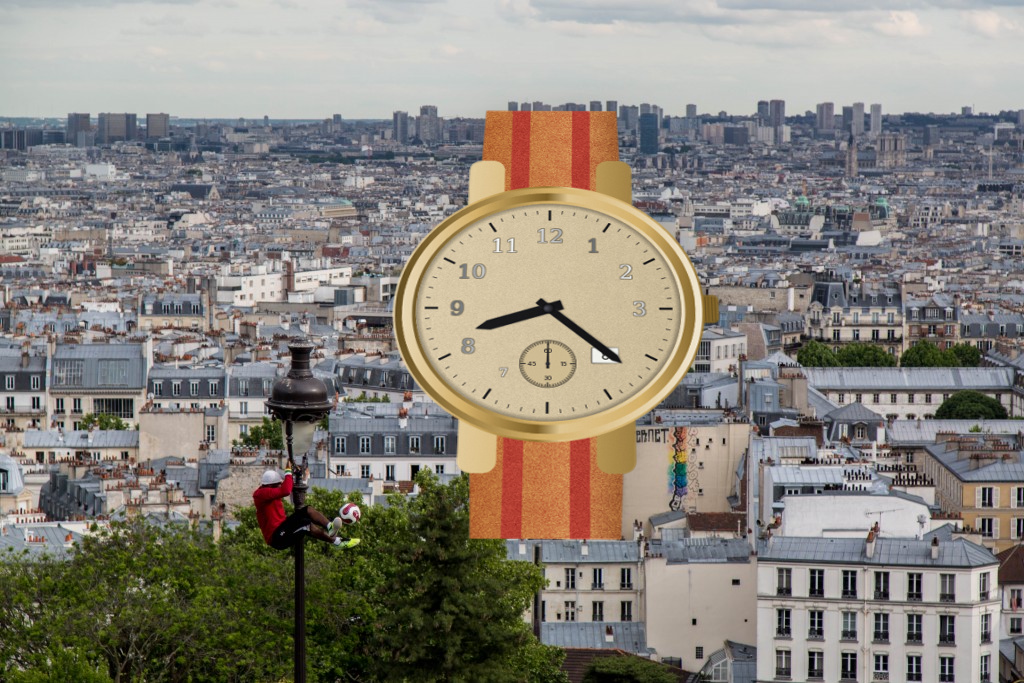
h=8 m=22
